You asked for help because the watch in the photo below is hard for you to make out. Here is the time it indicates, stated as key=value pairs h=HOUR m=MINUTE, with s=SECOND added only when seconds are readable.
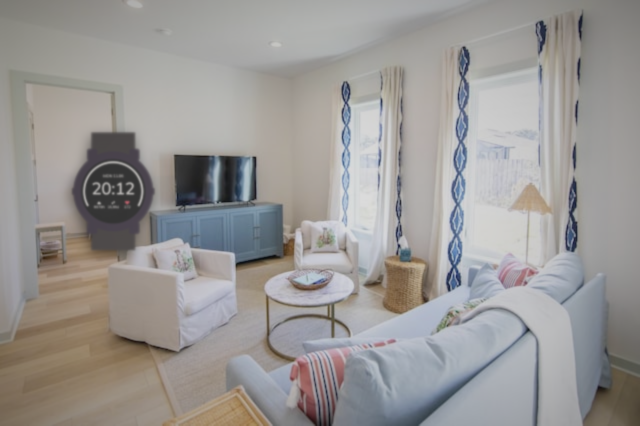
h=20 m=12
